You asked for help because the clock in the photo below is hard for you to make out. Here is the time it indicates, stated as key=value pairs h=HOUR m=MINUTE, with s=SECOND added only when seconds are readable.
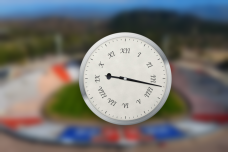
h=9 m=17
